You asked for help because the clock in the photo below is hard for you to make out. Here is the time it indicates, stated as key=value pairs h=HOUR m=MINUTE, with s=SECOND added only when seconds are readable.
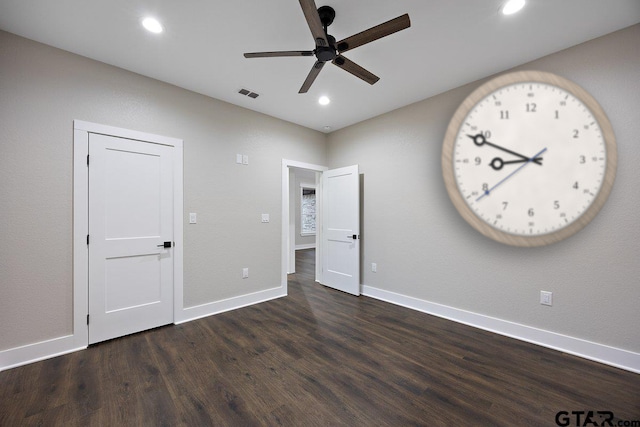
h=8 m=48 s=39
